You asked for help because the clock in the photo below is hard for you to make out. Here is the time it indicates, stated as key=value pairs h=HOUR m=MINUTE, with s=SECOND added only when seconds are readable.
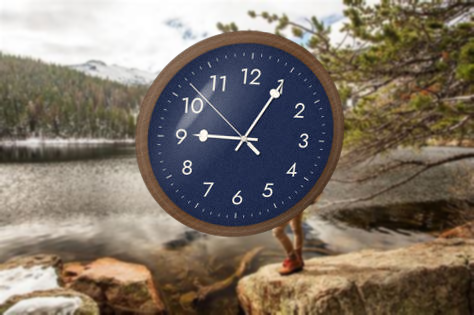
h=9 m=4 s=52
